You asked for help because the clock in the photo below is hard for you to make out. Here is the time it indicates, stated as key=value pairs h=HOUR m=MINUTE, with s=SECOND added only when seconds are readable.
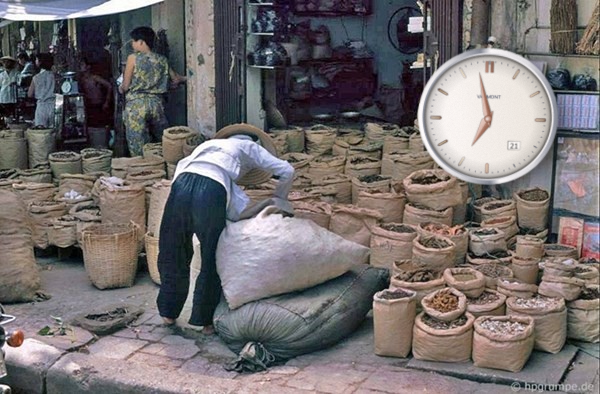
h=6 m=58
